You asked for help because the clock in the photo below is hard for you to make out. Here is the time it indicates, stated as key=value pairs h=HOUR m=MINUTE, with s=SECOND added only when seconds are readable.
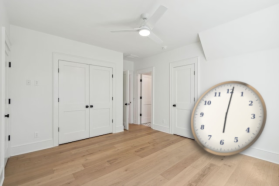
h=6 m=1
